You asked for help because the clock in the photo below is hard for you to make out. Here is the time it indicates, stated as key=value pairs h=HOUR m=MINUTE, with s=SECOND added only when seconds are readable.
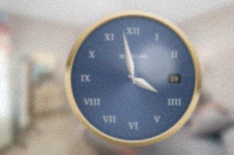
h=3 m=58
